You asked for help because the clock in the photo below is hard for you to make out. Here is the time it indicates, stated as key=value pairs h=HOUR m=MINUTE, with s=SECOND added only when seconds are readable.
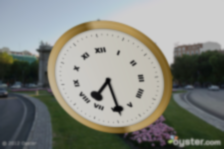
h=7 m=29
